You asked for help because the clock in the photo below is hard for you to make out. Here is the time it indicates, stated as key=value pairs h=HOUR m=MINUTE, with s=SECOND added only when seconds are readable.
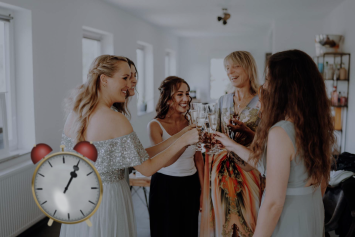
h=1 m=5
